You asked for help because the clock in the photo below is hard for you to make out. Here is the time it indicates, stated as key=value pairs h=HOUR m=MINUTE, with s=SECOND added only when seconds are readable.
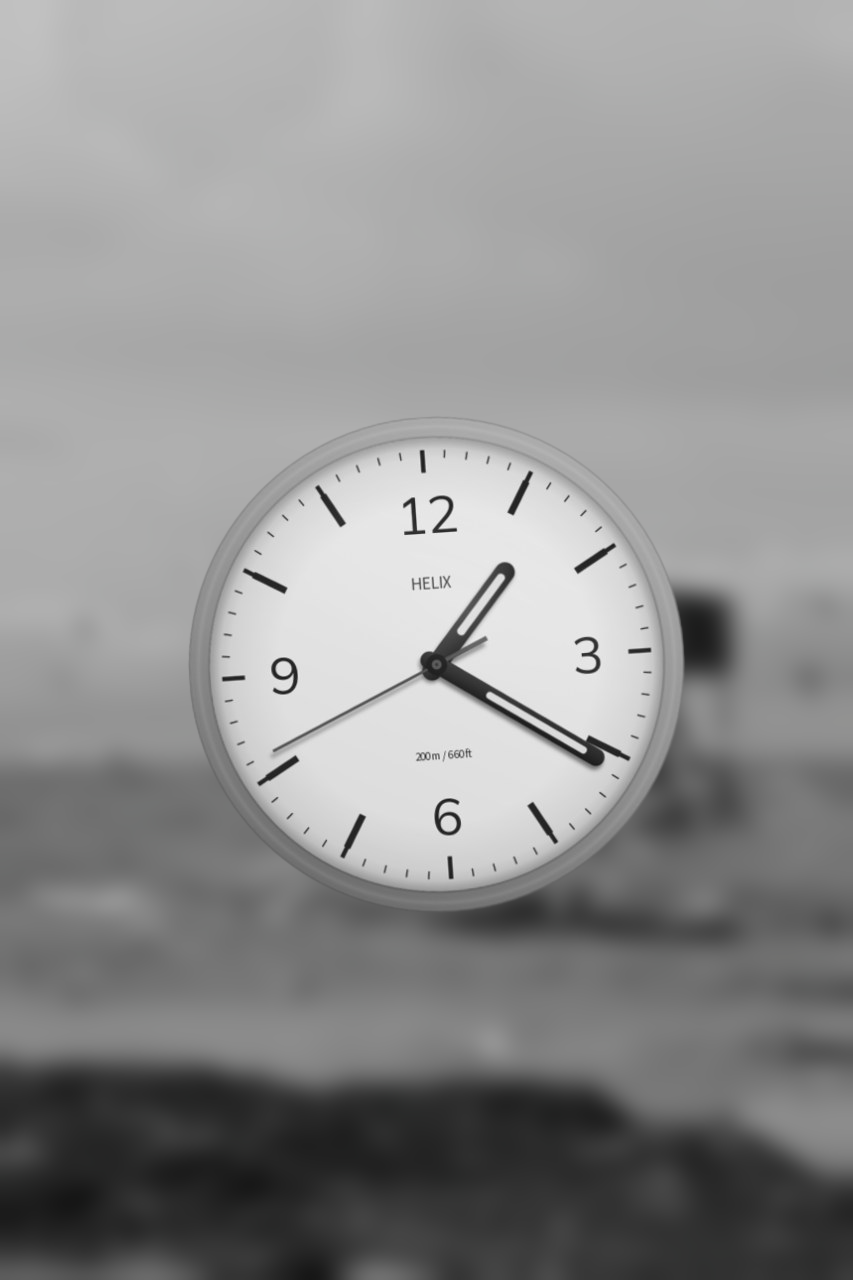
h=1 m=20 s=41
